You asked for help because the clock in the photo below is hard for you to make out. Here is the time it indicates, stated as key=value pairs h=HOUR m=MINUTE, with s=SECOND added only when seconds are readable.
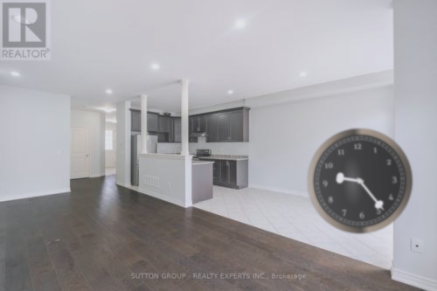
h=9 m=24
